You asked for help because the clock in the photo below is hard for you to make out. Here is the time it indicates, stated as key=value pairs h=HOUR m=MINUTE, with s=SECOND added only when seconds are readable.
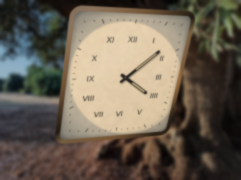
h=4 m=8
